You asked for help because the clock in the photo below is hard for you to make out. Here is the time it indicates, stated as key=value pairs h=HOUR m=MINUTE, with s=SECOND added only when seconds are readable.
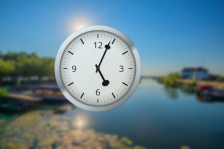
h=5 m=4
